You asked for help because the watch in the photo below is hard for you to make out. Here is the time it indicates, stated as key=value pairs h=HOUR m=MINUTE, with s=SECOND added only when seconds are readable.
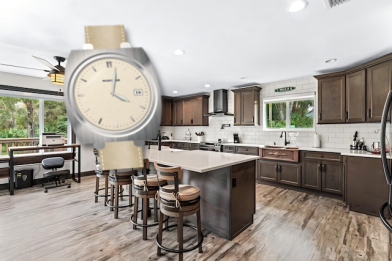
h=4 m=2
